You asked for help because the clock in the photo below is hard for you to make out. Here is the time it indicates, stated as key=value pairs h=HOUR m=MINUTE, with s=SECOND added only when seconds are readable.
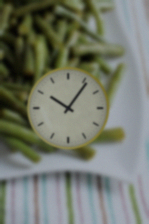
h=10 m=6
